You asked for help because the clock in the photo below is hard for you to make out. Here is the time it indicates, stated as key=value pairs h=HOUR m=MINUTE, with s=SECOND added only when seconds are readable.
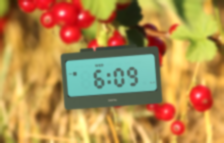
h=6 m=9
